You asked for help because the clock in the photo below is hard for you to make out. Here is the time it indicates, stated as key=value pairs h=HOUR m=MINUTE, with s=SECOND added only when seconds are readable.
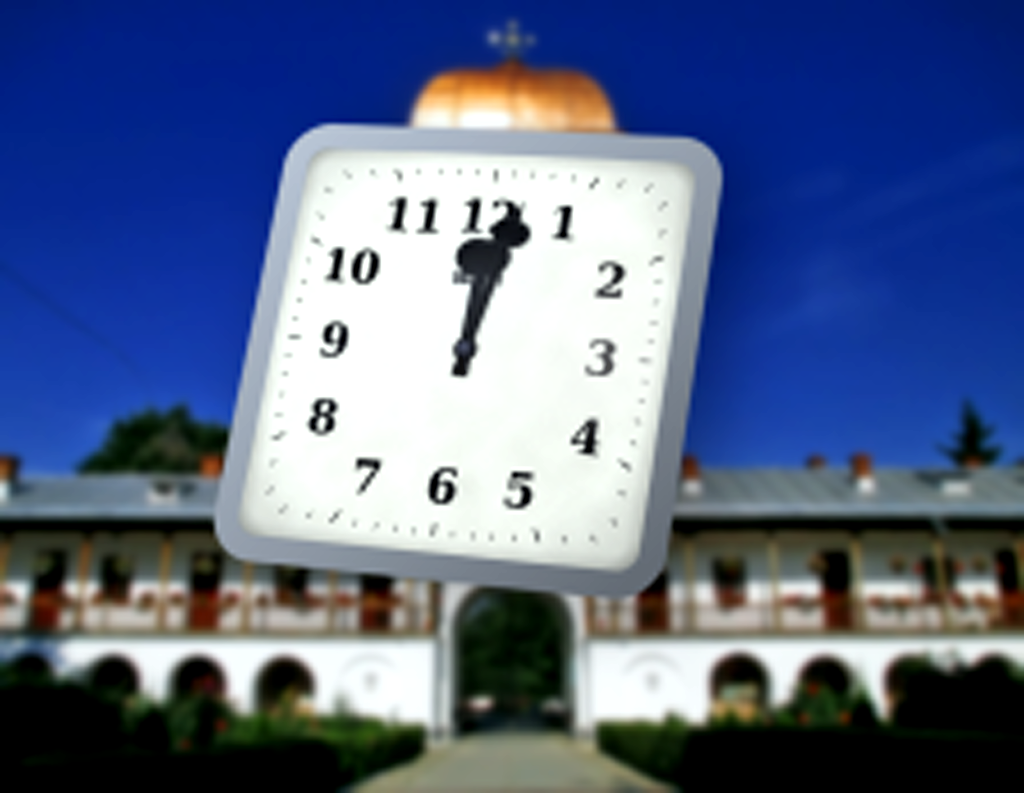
h=12 m=2
